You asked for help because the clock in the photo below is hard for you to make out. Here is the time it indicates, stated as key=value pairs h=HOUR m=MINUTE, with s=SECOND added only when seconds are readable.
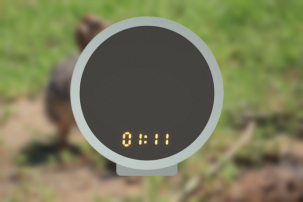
h=1 m=11
